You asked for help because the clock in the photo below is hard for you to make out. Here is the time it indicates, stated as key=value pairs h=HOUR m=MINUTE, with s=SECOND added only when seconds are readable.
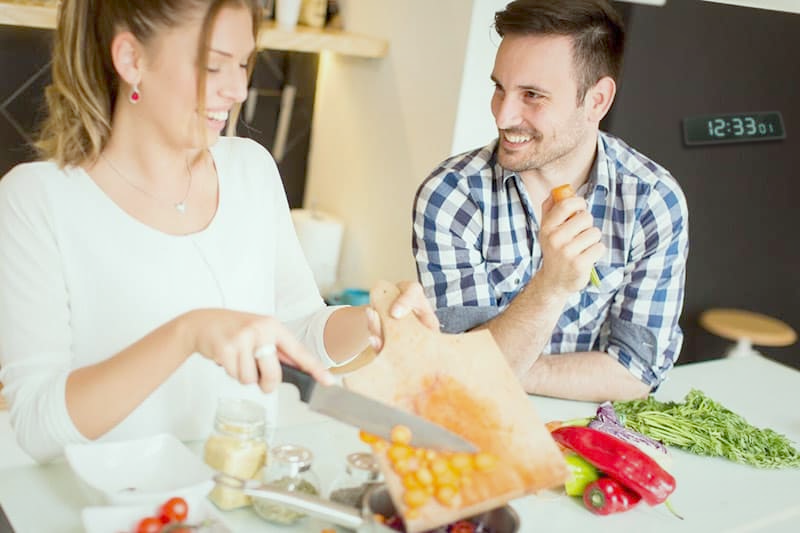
h=12 m=33
